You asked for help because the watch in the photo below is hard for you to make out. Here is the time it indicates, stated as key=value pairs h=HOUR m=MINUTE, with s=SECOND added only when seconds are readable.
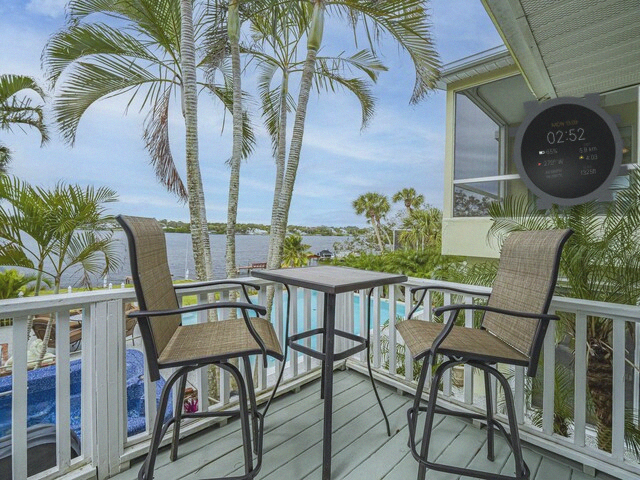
h=2 m=52
